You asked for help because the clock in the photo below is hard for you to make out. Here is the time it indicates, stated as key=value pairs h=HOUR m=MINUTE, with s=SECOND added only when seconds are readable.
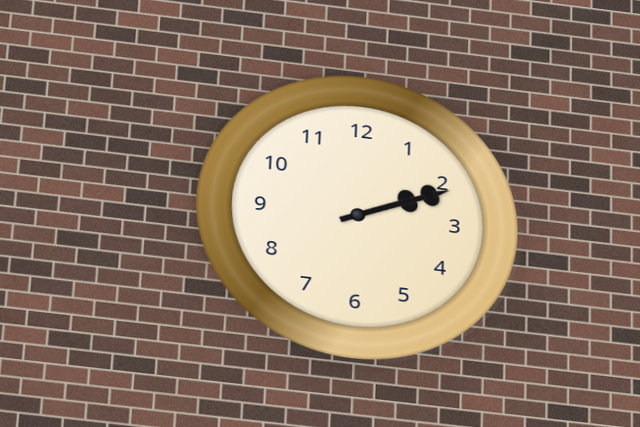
h=2 m=11
